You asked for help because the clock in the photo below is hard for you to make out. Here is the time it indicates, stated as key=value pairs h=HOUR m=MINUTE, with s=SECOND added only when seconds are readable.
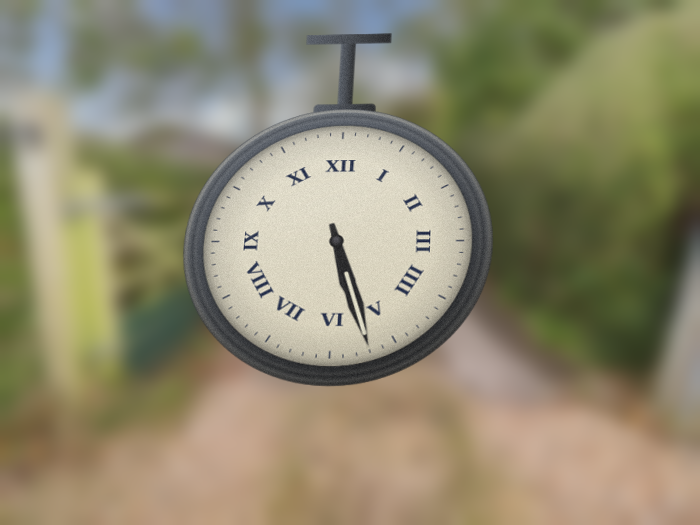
h=5 m=27
